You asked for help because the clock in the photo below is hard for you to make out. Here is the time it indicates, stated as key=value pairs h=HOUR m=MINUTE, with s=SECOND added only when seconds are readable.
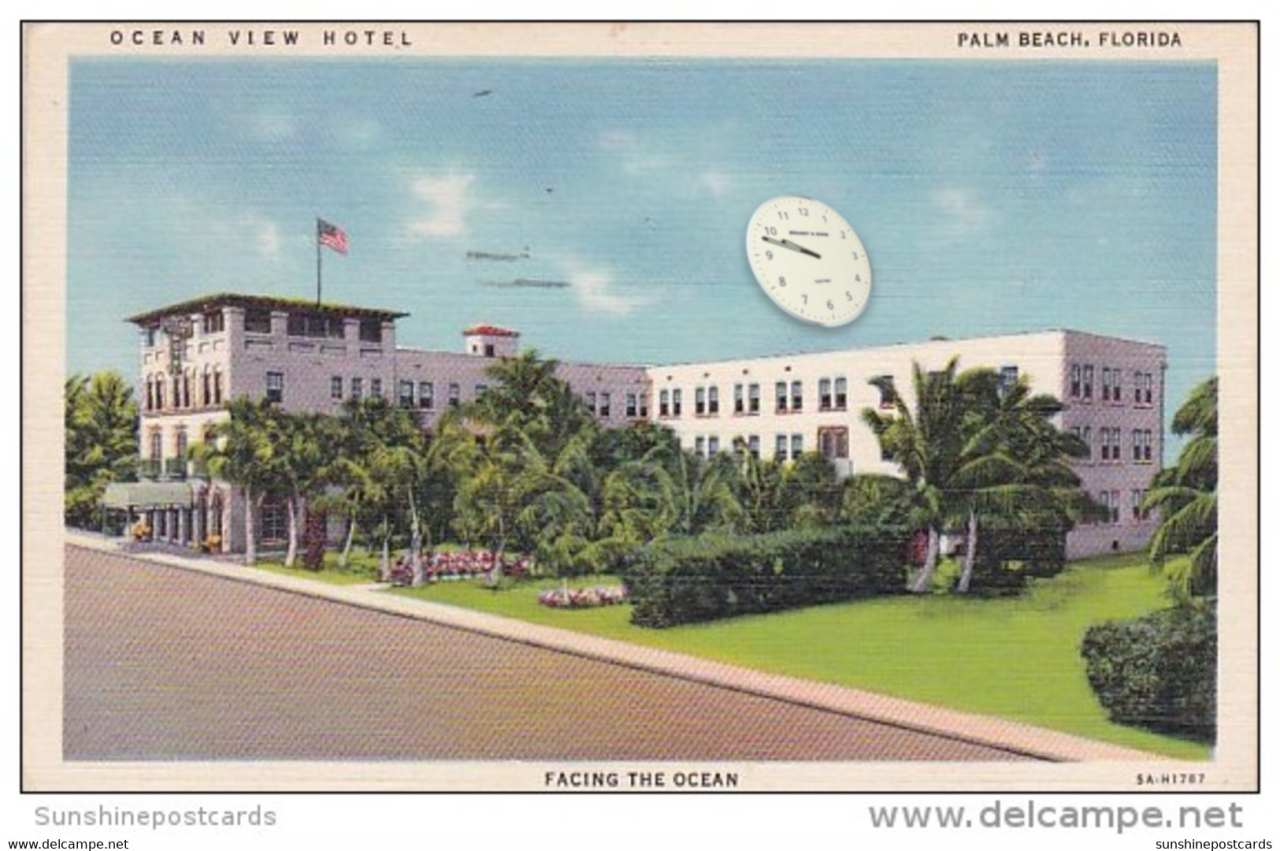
h=9 m=48
